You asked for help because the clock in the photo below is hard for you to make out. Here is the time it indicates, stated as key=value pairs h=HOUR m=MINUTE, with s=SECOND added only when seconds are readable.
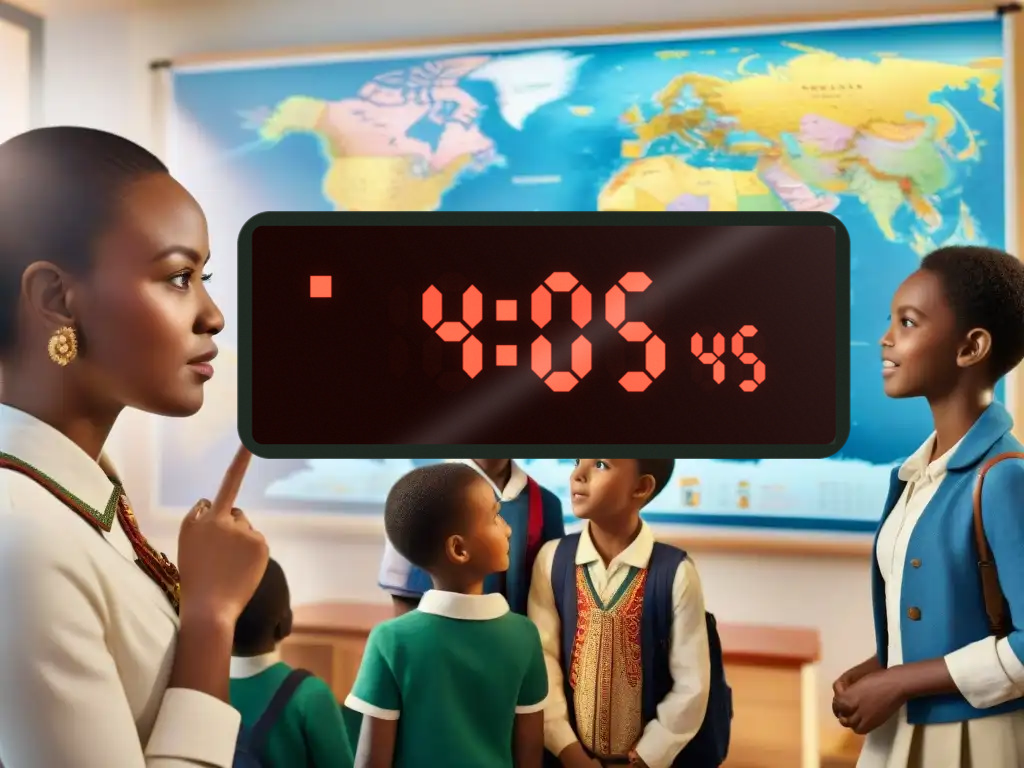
h=4 m=5 s=45
